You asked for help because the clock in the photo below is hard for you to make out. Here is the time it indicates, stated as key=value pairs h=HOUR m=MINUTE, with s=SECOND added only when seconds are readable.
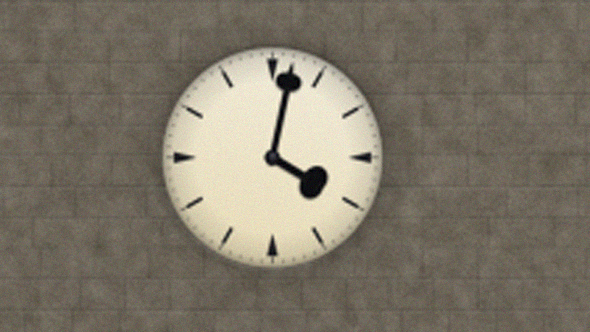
h=4 m=2
